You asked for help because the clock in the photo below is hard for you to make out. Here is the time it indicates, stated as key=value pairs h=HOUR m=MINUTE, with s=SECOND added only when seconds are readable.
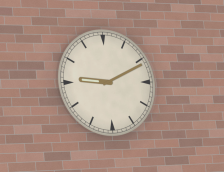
h=9 m=11
